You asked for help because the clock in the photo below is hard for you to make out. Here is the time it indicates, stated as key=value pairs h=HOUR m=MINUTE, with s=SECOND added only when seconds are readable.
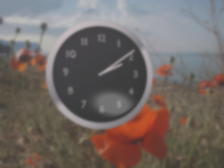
h=2 m=9
